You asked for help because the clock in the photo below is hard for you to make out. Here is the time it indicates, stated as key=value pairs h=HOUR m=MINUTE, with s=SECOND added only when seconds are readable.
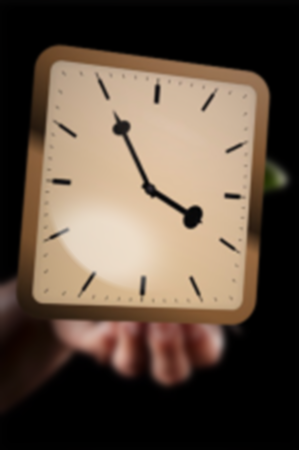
h=3 m=55
